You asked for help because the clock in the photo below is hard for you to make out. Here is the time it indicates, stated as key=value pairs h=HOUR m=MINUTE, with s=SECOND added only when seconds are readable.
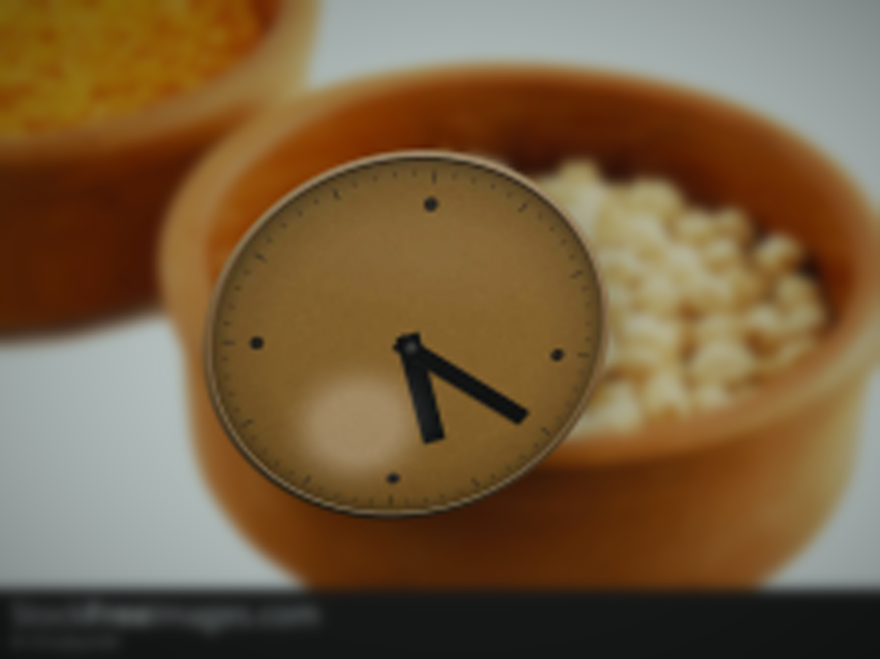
h=5 m=20
